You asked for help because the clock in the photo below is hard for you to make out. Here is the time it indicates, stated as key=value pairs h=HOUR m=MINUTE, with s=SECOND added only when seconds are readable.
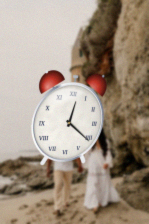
h=12 m=21
